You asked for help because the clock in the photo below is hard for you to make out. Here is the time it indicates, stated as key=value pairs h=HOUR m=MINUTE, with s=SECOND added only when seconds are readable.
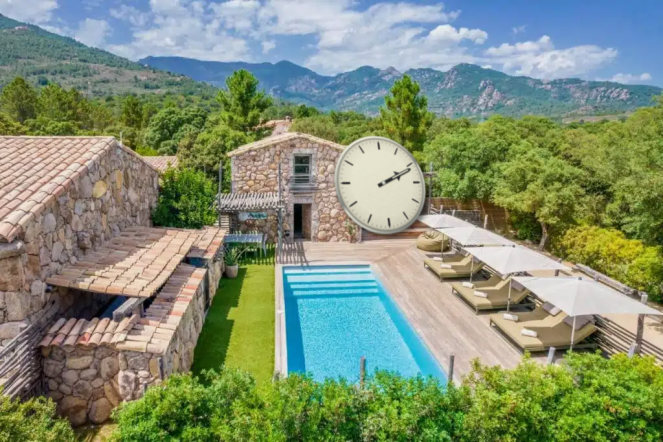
h=2 m=11
